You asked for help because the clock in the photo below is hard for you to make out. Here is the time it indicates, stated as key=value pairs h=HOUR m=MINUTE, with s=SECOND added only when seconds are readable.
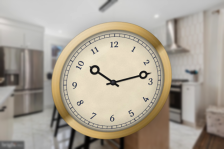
h=10 m=13
